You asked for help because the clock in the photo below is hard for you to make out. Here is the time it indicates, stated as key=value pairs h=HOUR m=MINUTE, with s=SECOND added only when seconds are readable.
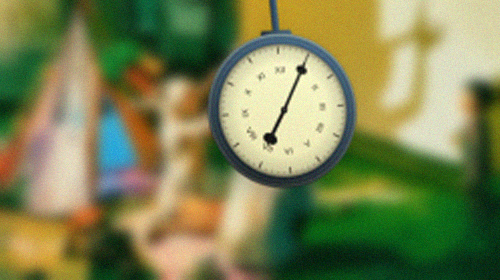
h=7 m=5
